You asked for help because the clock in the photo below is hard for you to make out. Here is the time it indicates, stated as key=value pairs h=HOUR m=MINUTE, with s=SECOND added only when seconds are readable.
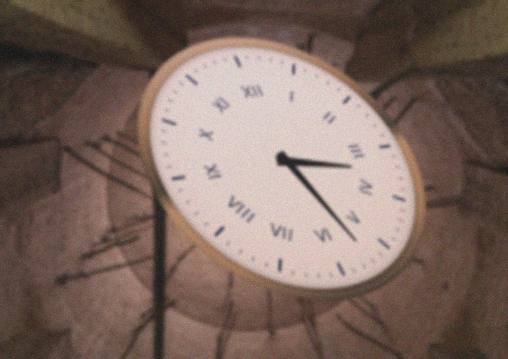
h=3 m=27
